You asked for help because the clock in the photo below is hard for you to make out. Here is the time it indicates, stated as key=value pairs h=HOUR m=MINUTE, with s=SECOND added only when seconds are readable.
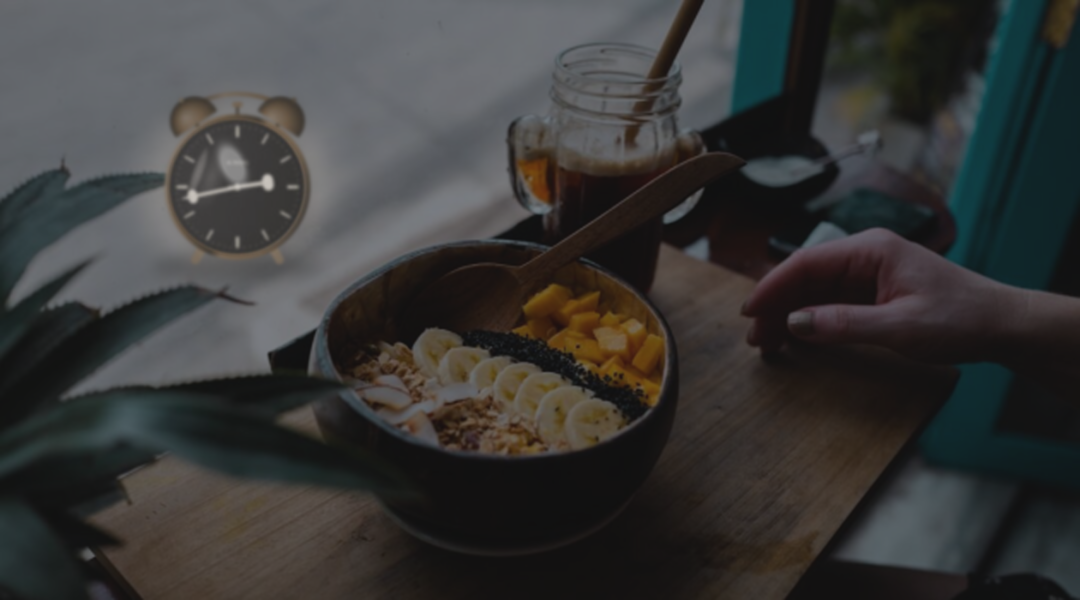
h=2 m=43
